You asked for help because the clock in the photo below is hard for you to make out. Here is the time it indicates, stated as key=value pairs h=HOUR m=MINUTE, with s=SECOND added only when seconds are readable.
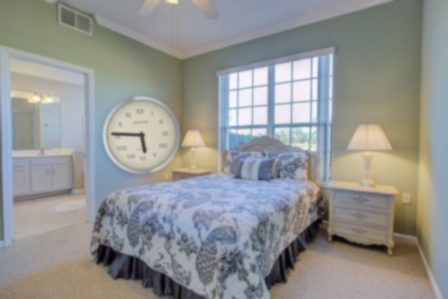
h=5 m=46
